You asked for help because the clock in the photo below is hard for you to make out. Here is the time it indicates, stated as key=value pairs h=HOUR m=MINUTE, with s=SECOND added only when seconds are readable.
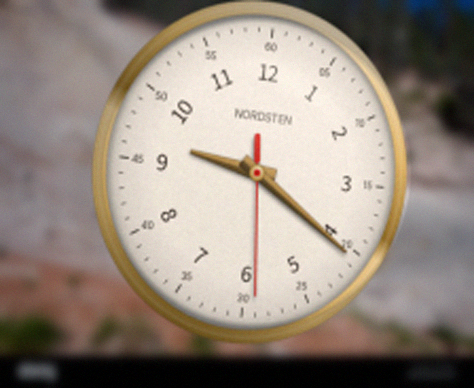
h=9 m=20 s=29
